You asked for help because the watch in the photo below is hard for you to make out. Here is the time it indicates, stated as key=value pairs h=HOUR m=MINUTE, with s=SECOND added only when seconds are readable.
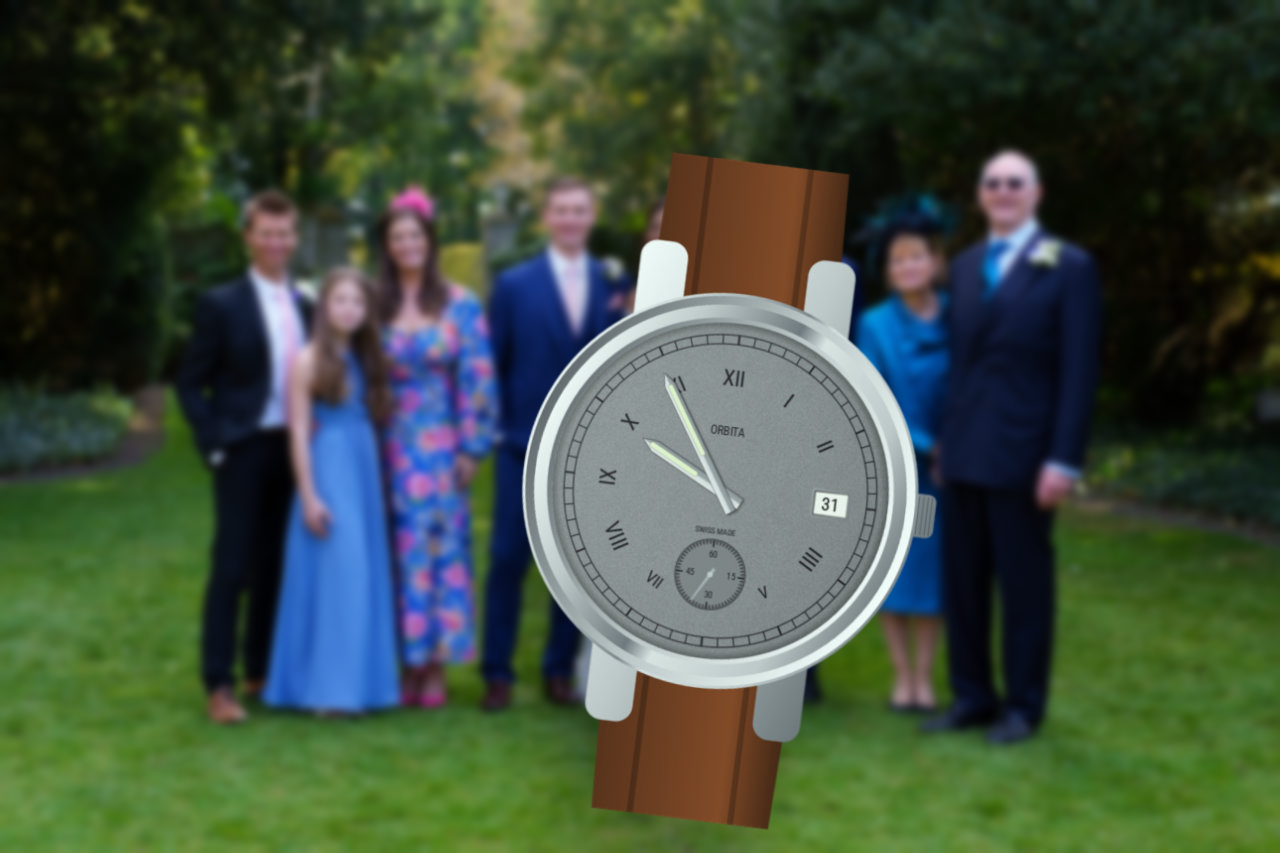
h=9 m=54 s=35
